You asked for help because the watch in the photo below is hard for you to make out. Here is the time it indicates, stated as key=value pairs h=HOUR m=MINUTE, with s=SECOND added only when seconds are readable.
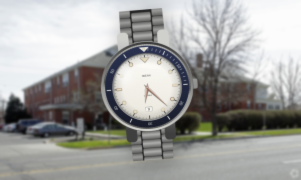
h=6 m=23
